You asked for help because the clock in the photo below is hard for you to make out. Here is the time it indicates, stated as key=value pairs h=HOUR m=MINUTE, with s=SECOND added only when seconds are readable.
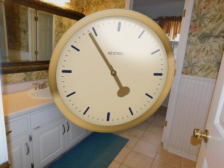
h=4 m=54
